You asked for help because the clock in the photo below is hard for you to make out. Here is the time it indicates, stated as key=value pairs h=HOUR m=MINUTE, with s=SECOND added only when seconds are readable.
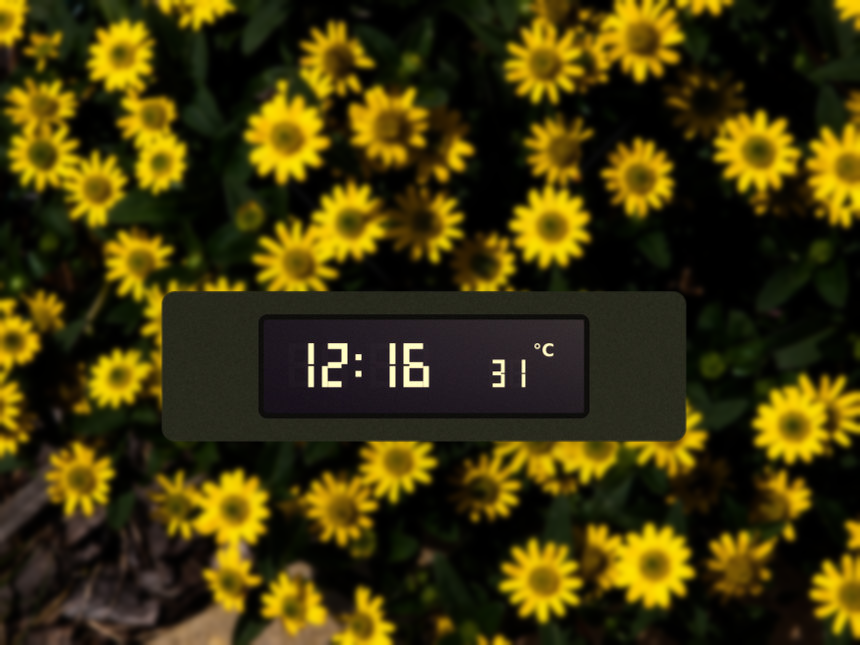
h=12 m=16
